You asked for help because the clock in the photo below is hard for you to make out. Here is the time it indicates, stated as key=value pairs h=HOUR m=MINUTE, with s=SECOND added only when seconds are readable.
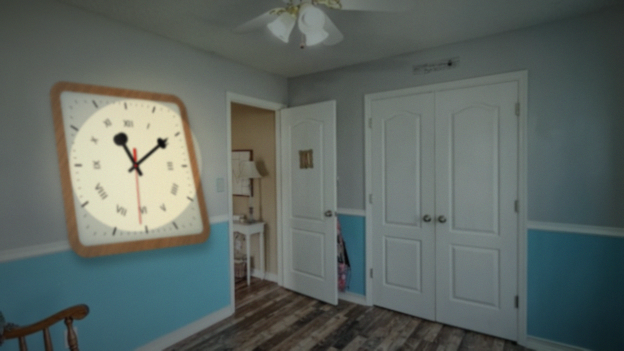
h=11 m=9 s=31
